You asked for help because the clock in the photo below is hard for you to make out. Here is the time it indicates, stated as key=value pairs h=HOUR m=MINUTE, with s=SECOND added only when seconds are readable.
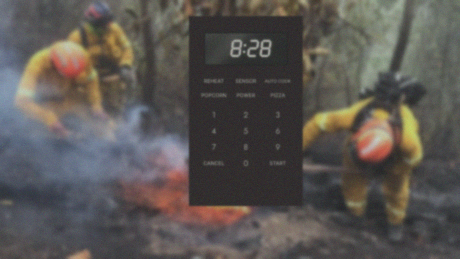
h=8 m=28
